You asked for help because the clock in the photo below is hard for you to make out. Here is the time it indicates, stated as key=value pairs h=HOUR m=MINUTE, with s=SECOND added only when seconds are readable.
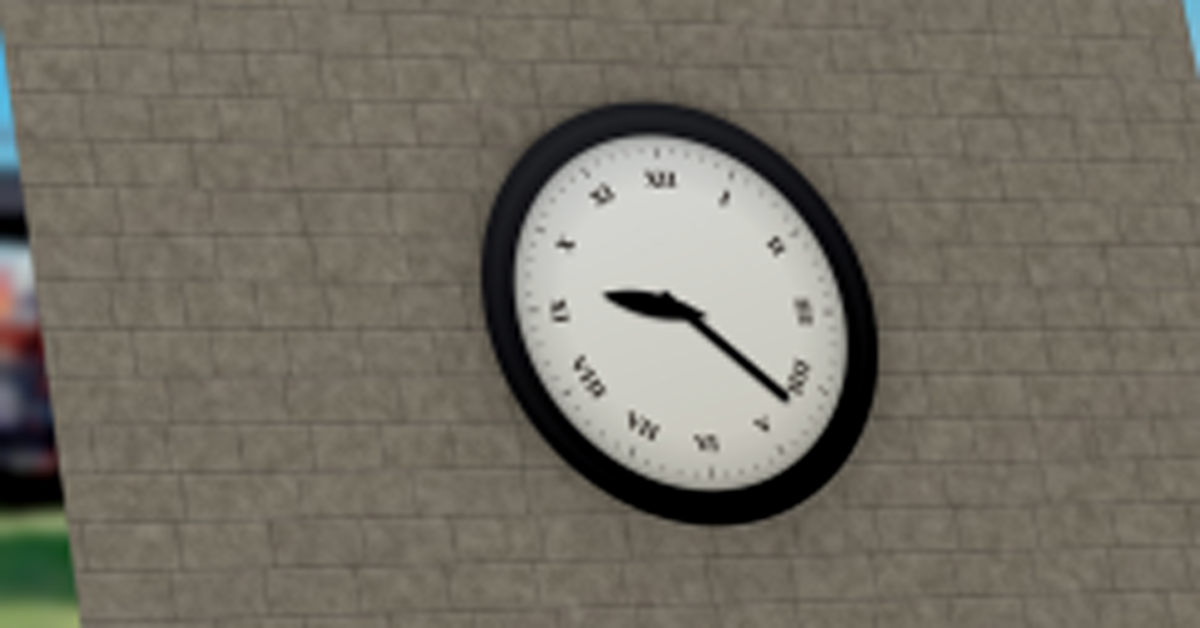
h=9 m=22
